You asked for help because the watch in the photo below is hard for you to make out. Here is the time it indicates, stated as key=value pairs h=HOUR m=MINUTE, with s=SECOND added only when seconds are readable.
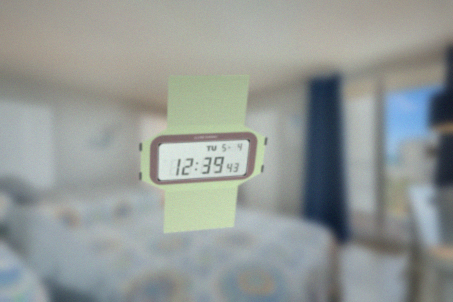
h=12 m=39
